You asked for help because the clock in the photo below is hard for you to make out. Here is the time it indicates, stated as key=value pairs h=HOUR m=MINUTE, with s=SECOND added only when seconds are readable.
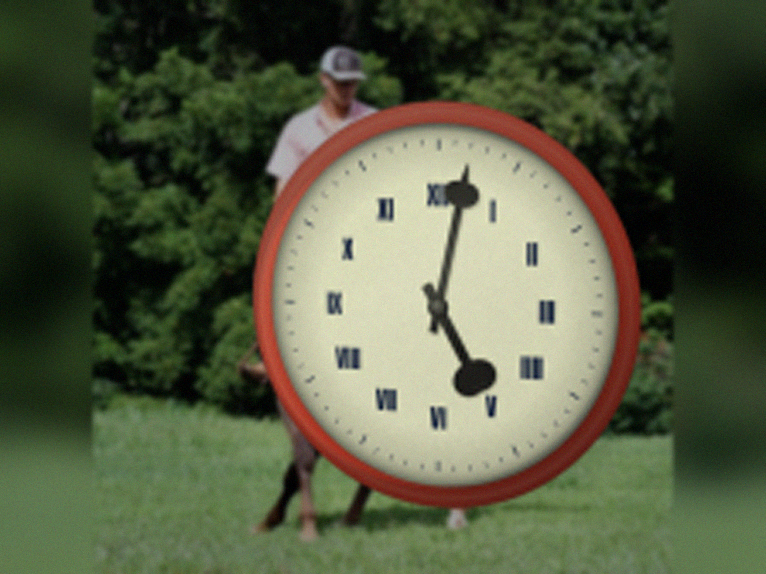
h=5 m=2
